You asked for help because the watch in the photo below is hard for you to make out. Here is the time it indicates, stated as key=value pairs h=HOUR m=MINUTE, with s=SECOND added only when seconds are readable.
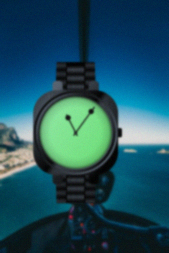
h=11 m=6
